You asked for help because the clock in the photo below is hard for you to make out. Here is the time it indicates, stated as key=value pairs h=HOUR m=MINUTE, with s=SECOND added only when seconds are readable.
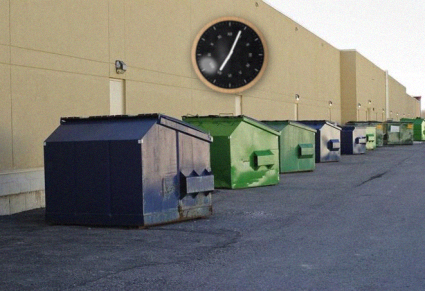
h=7 m=4
